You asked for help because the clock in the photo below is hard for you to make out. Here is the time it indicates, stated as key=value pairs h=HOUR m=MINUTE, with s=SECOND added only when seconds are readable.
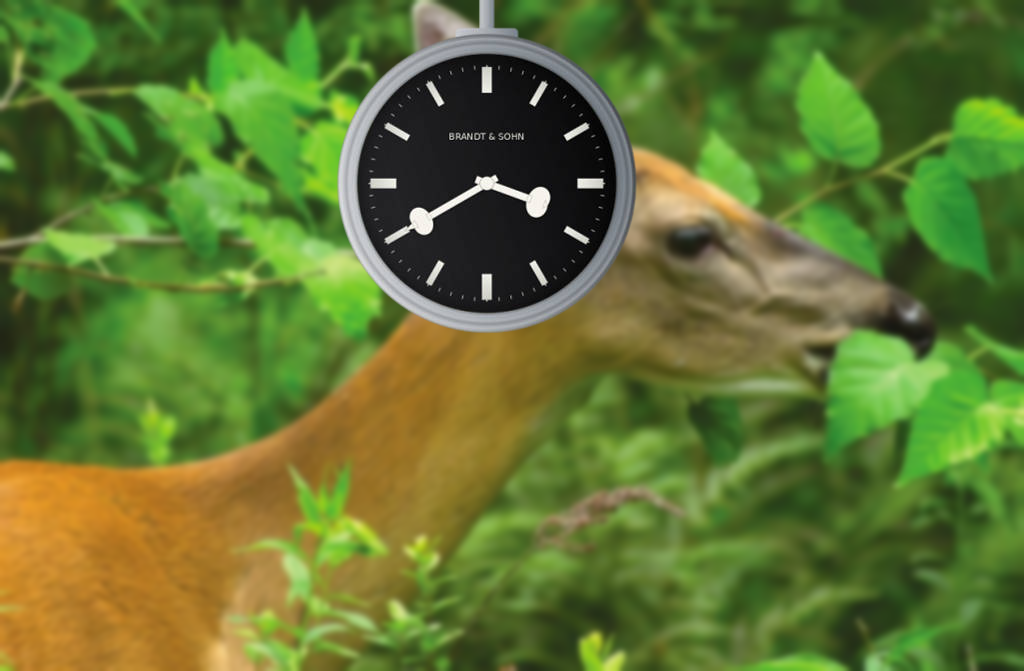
h=3 m=40
